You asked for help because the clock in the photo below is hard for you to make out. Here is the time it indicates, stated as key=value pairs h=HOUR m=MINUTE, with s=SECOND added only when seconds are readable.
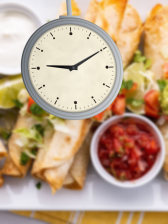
h=9 m=10
